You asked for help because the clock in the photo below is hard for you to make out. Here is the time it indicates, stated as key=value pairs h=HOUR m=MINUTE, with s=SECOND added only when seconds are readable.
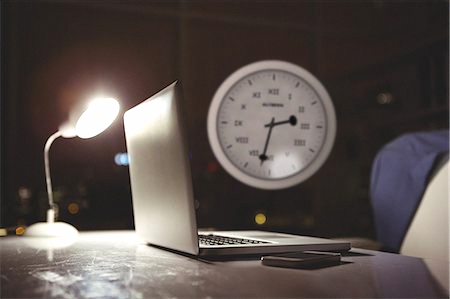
h=2 m=32
